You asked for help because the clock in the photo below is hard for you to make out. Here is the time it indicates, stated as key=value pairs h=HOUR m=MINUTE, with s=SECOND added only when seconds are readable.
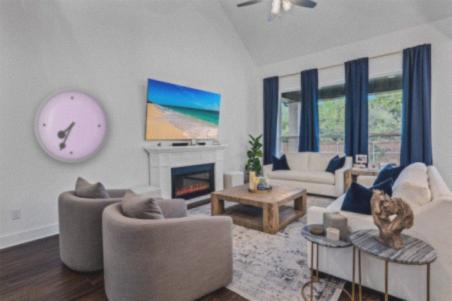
h=7 m=34
